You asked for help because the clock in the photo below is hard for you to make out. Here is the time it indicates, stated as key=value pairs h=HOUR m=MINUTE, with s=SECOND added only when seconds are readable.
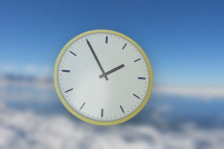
h=1 m=55
